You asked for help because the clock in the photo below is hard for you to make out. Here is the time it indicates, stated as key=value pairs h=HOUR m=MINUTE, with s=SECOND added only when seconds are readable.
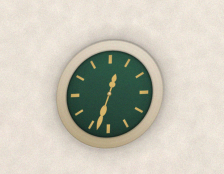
h=12 m=33
